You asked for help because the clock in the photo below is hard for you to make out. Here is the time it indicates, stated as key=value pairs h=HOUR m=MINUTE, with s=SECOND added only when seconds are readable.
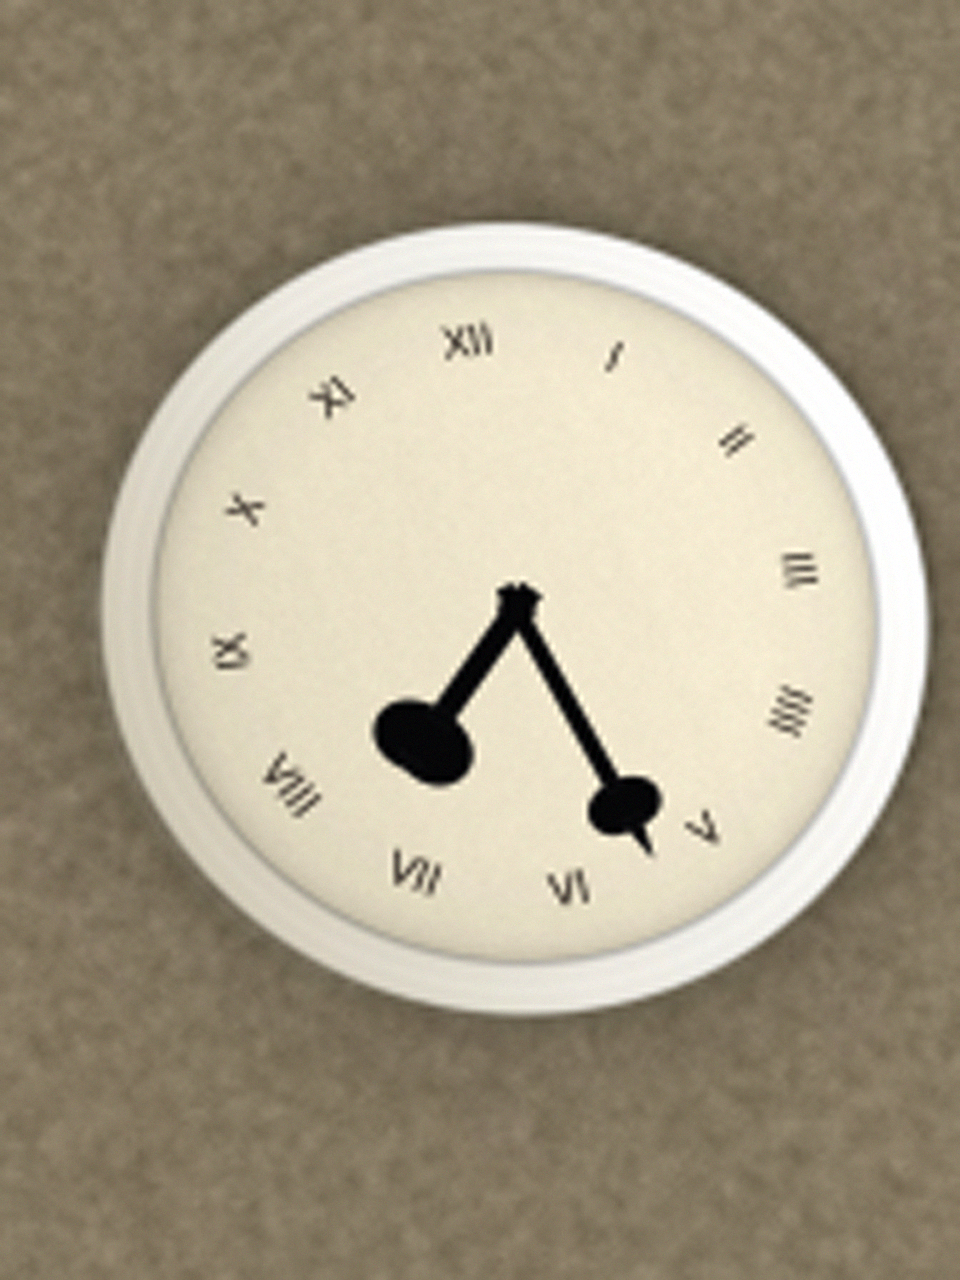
h=7 m=27
